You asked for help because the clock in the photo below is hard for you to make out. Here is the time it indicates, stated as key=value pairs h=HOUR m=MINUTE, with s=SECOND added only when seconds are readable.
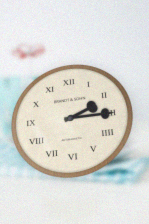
h=2 m=15
